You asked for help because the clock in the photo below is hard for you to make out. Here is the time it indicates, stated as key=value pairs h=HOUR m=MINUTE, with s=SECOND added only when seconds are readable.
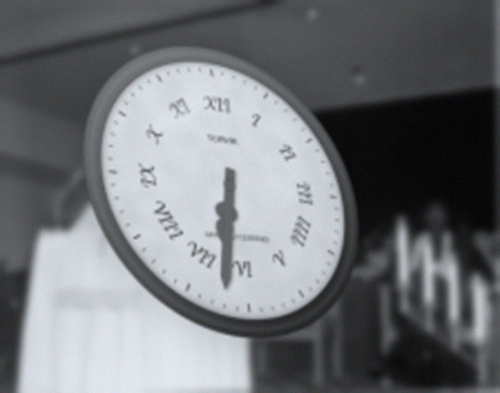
h=6 m=32
